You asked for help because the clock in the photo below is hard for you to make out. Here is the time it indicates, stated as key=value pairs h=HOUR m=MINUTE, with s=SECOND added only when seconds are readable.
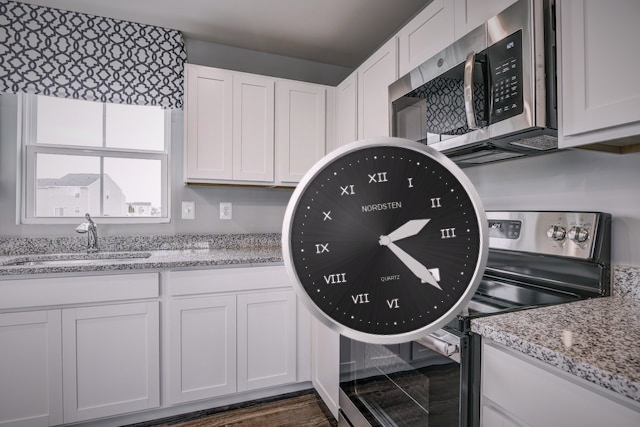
h=2 m=23
